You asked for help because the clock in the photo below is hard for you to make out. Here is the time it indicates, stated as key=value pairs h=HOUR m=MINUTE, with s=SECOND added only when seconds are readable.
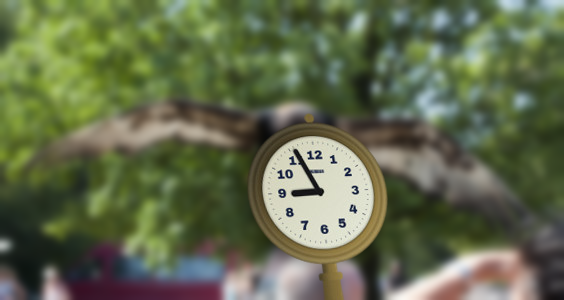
h=8 m=56
